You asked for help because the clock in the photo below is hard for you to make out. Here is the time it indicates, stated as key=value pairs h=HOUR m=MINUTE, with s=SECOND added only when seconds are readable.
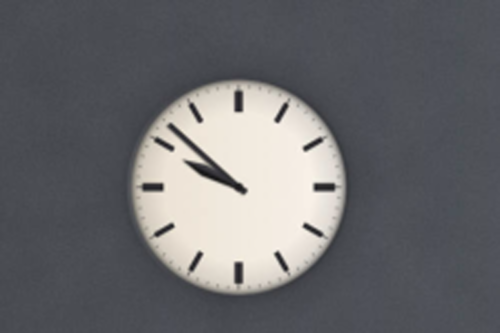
h=9 m=52
